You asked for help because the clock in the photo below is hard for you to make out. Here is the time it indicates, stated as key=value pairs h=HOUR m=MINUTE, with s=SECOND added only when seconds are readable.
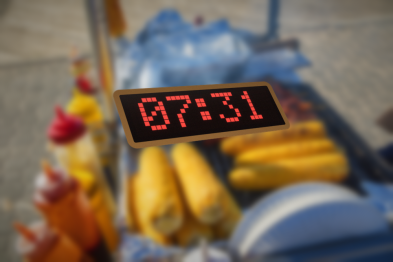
h=7 m=31
